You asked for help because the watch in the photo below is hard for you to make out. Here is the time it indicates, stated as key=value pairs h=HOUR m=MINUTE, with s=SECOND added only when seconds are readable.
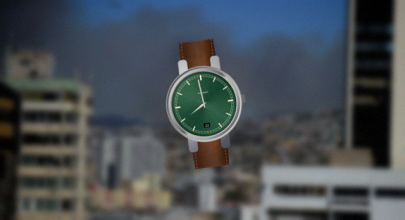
h=7 m=59
